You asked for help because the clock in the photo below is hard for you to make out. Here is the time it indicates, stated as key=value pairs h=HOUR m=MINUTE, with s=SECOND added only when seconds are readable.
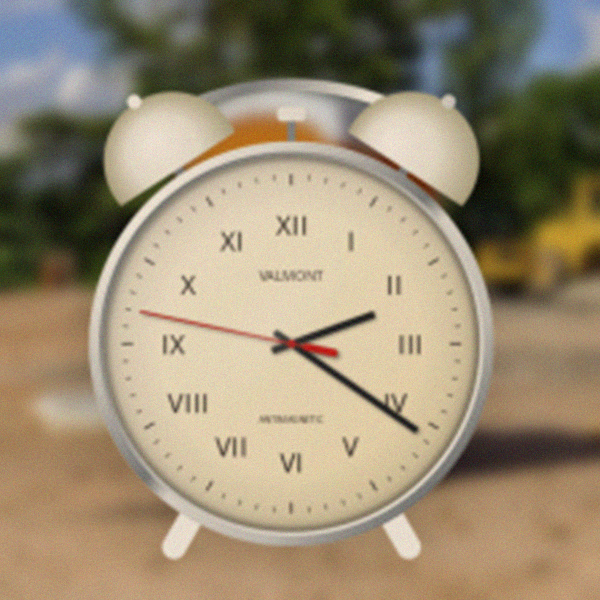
h=2 m=20 s=47
